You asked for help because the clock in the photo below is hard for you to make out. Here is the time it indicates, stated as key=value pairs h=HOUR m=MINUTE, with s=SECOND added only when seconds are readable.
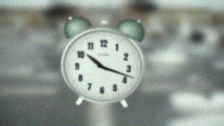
h=10 m=18
